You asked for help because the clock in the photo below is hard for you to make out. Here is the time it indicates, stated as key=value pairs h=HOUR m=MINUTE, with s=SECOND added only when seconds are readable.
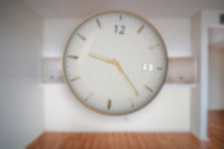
h=9 m=23
